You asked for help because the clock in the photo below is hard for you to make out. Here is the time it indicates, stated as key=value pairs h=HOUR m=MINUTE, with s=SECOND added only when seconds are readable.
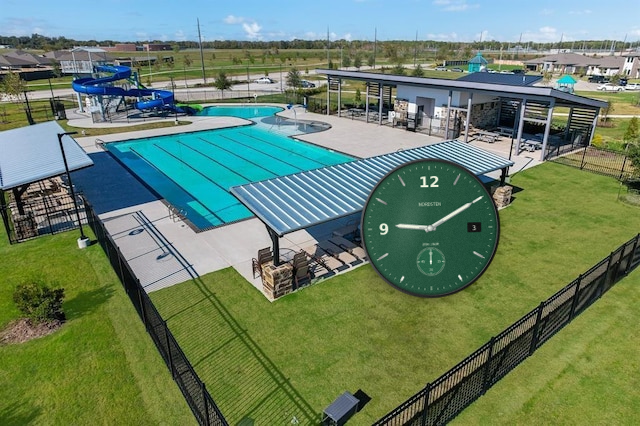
h=9 m=10
